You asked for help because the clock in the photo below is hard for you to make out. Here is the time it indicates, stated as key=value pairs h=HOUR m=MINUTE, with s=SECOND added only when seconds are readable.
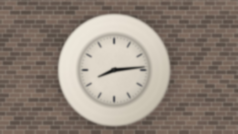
h=8 m=14
